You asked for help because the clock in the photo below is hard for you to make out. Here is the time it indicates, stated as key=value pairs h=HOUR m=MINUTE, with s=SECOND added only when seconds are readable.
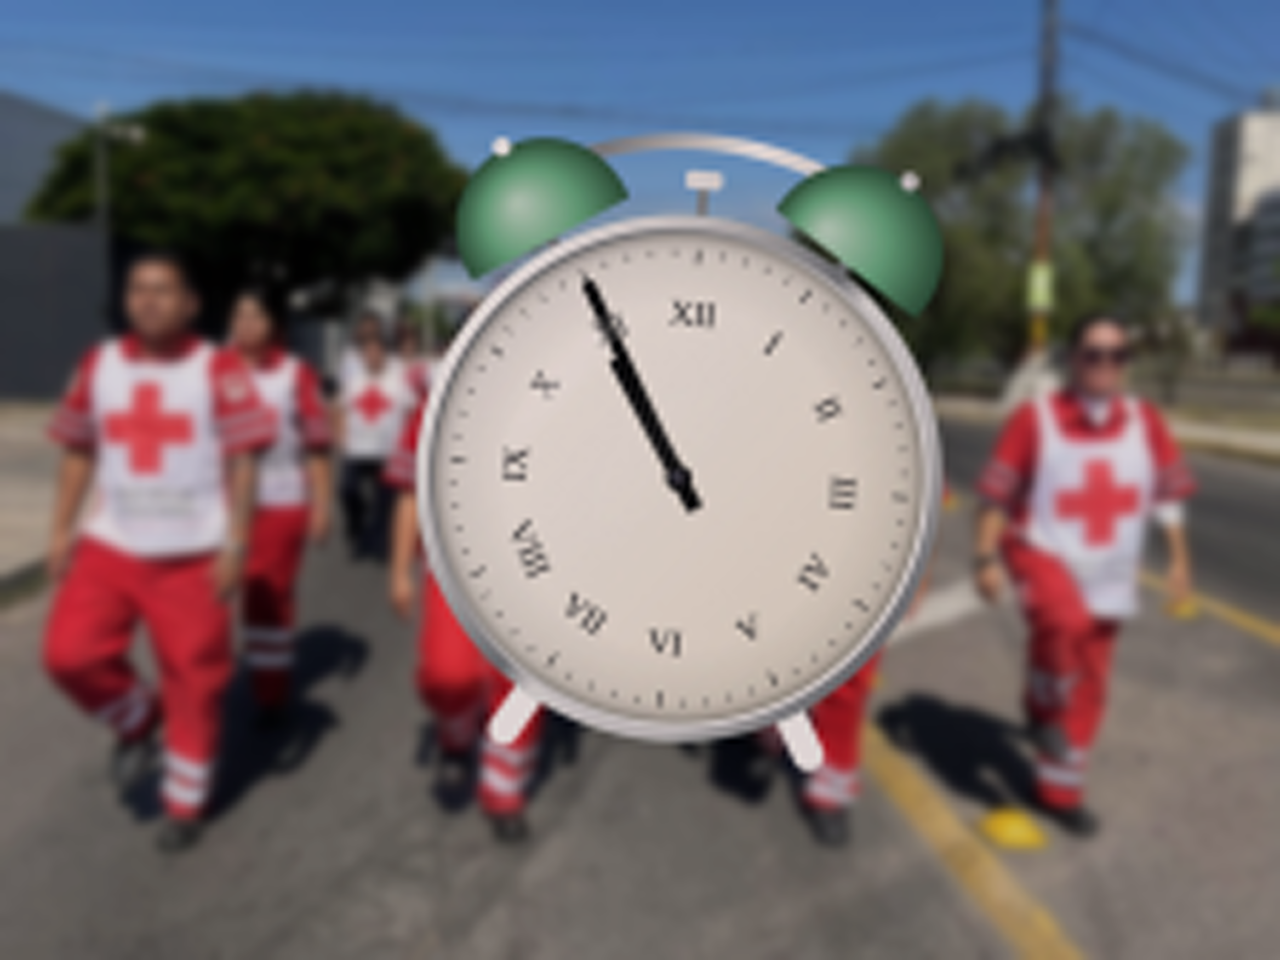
h=10 m=55
